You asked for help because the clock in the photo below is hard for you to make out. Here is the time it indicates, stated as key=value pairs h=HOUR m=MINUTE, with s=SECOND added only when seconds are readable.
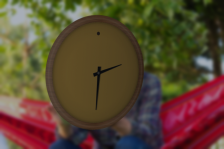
h=2 m=31
